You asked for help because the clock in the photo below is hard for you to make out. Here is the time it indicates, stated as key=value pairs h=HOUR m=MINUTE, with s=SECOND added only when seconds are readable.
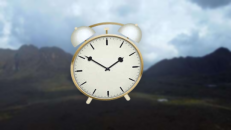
h=1 m=51
